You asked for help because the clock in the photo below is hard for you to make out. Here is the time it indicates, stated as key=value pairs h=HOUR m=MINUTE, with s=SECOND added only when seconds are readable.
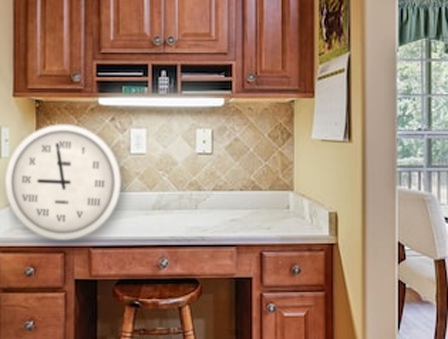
h=8 m=58
